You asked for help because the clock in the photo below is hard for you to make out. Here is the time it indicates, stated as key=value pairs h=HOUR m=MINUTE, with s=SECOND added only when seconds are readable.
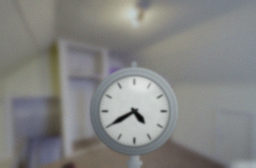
h=4 m=40
